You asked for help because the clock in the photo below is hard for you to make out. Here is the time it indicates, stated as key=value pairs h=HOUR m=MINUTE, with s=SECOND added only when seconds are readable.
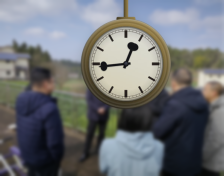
h=12 m=44
